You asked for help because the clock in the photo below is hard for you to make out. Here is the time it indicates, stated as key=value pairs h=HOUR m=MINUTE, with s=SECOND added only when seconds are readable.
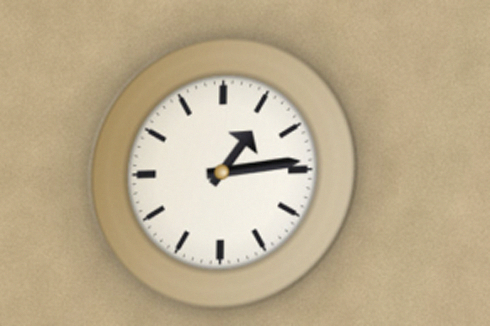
h=1 m=14
